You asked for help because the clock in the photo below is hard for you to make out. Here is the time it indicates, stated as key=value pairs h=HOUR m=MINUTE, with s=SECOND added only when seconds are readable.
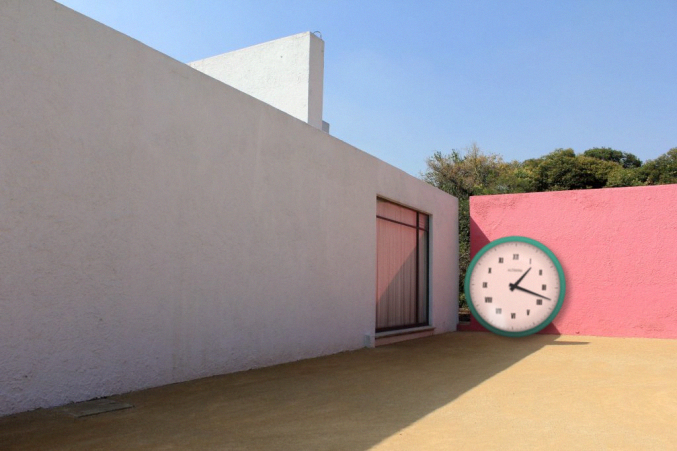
h=1 m=18
